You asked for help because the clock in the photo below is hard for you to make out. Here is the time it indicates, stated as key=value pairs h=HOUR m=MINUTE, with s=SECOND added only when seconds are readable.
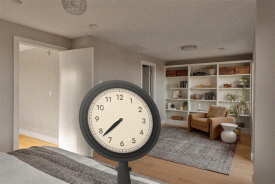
h=7 m=38
